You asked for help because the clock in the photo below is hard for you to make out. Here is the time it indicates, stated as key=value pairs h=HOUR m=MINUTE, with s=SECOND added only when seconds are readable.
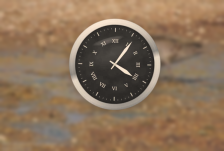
h=4 m=6
